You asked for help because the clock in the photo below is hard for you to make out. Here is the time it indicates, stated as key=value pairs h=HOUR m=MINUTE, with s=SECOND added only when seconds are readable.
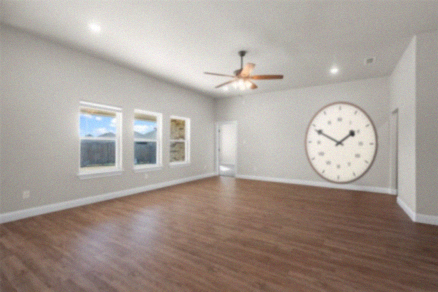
h=1 m=49
